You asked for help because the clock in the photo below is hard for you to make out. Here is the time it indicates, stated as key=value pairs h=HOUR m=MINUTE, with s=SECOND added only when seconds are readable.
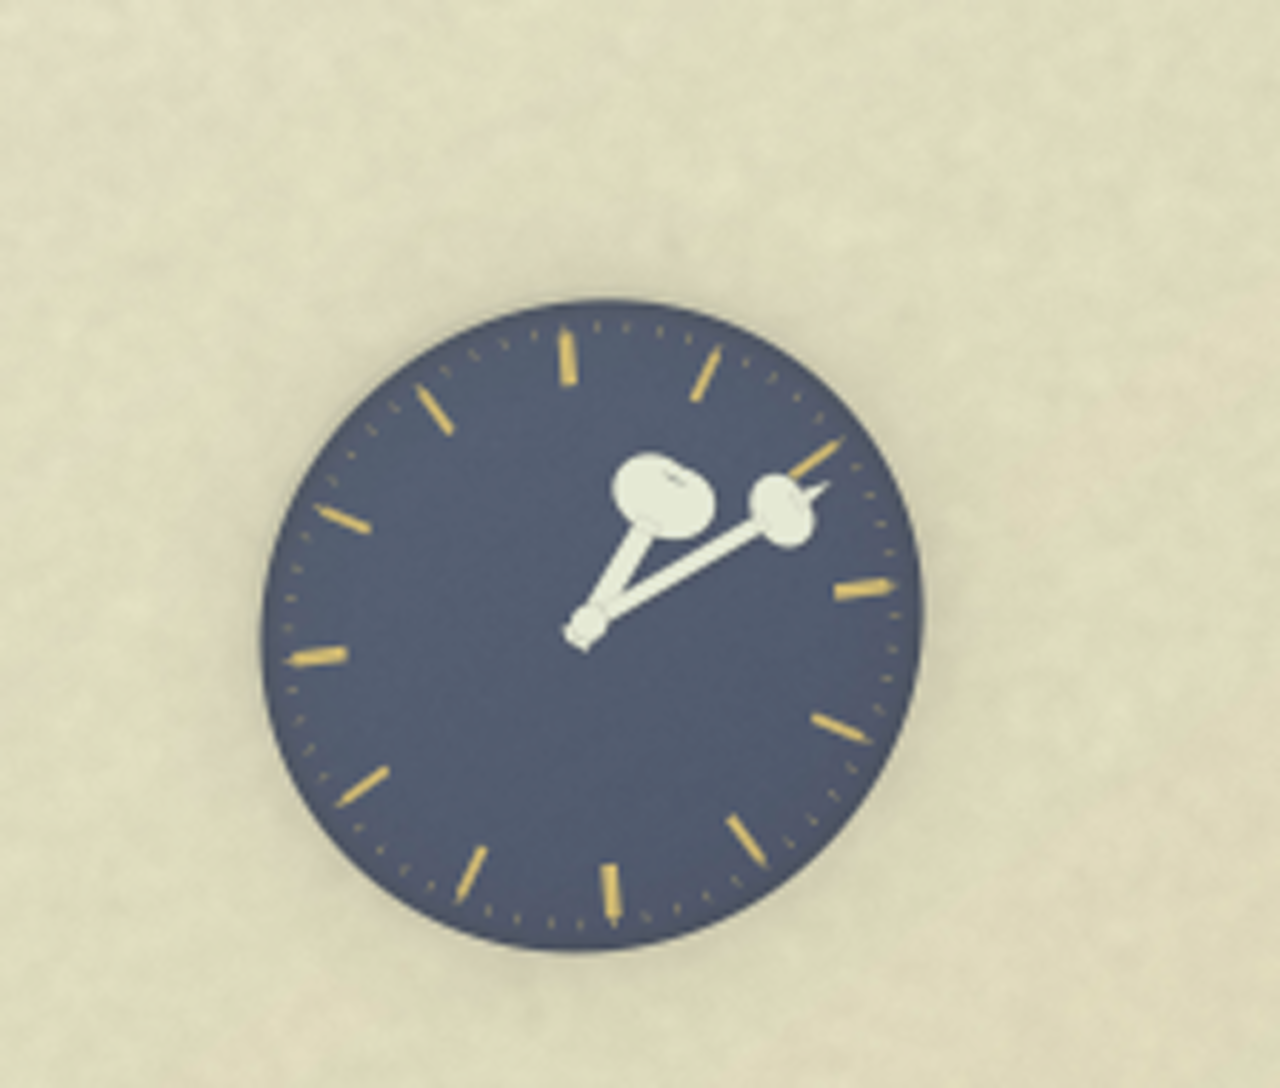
h=1 m=11
